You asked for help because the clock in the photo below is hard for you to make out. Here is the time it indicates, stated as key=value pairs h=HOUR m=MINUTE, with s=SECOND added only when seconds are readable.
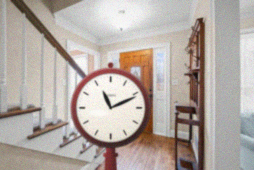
h=11 m=11
